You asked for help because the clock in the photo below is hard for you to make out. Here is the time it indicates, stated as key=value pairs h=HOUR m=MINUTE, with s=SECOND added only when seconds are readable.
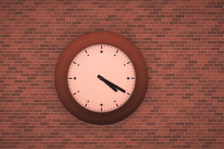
h=4 m=20
